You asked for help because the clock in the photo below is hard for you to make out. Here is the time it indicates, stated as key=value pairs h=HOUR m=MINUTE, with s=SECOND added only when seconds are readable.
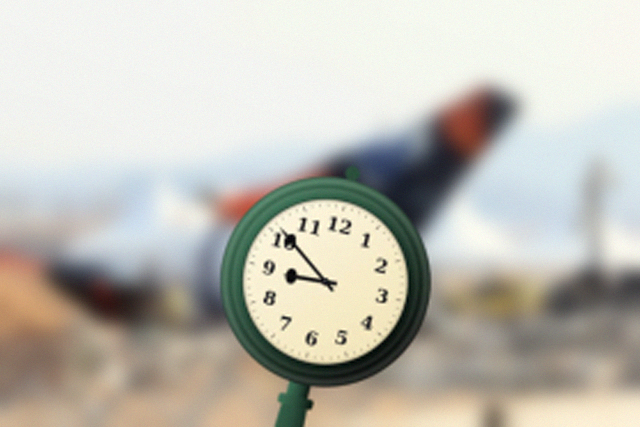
h=8 m=51
